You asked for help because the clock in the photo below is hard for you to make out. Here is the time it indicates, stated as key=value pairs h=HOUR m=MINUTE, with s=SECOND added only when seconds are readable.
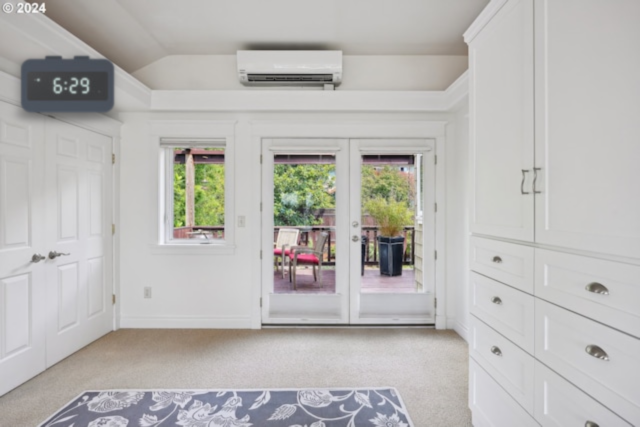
h=6 m=29
